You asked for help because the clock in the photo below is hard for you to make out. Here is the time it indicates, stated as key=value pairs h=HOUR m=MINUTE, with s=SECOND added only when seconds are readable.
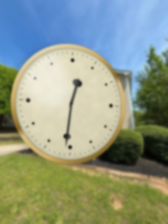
h=12 m=31
